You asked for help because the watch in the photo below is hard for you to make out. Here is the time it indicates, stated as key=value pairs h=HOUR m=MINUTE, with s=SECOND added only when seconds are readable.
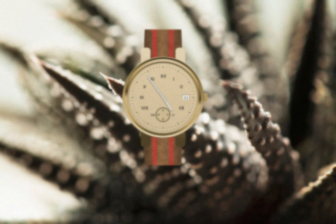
h=4 m=54
